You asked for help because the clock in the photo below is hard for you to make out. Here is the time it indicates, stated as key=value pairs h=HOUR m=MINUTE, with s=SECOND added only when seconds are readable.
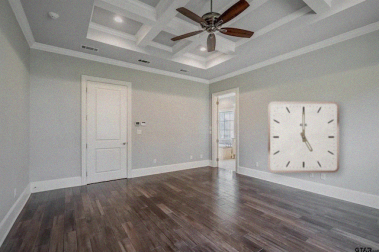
h=5 m=0
